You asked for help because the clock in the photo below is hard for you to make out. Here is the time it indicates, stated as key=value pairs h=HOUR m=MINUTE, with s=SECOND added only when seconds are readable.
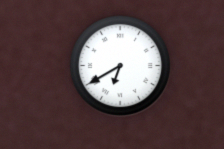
h=6 m=40
